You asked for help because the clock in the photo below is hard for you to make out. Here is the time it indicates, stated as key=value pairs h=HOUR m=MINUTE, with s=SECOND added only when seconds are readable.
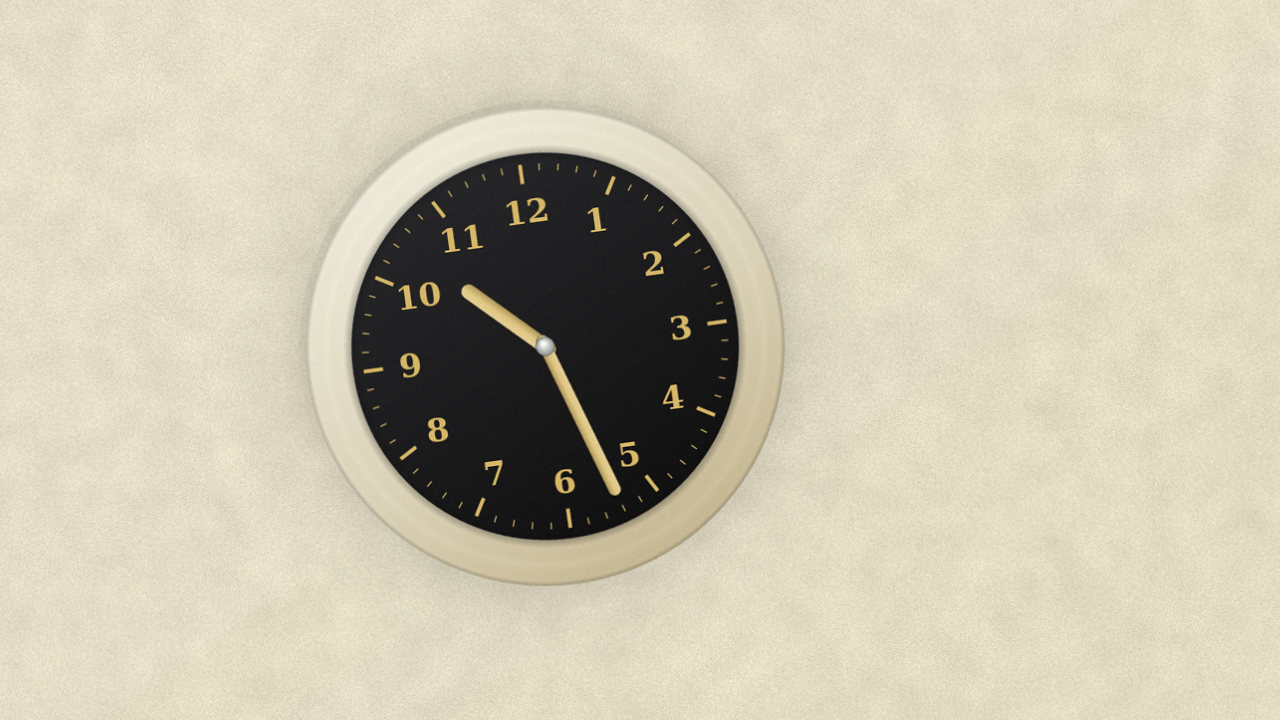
h=10 m=27
